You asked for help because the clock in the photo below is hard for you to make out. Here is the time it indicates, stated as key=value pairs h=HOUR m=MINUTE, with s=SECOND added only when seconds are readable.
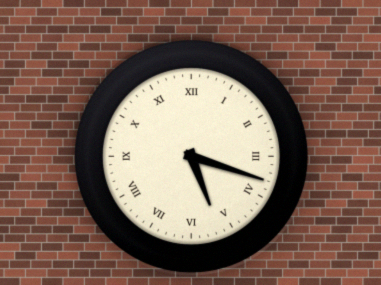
h=5 m=18
